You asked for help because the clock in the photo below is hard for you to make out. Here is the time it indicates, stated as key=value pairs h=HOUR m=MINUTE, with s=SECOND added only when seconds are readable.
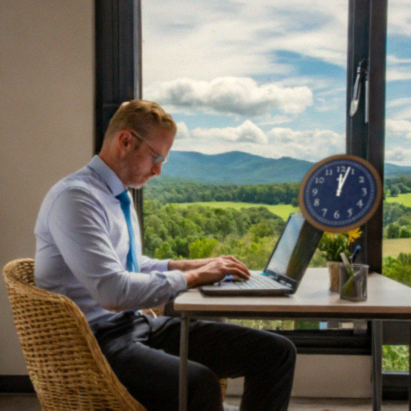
h=12 m=3
